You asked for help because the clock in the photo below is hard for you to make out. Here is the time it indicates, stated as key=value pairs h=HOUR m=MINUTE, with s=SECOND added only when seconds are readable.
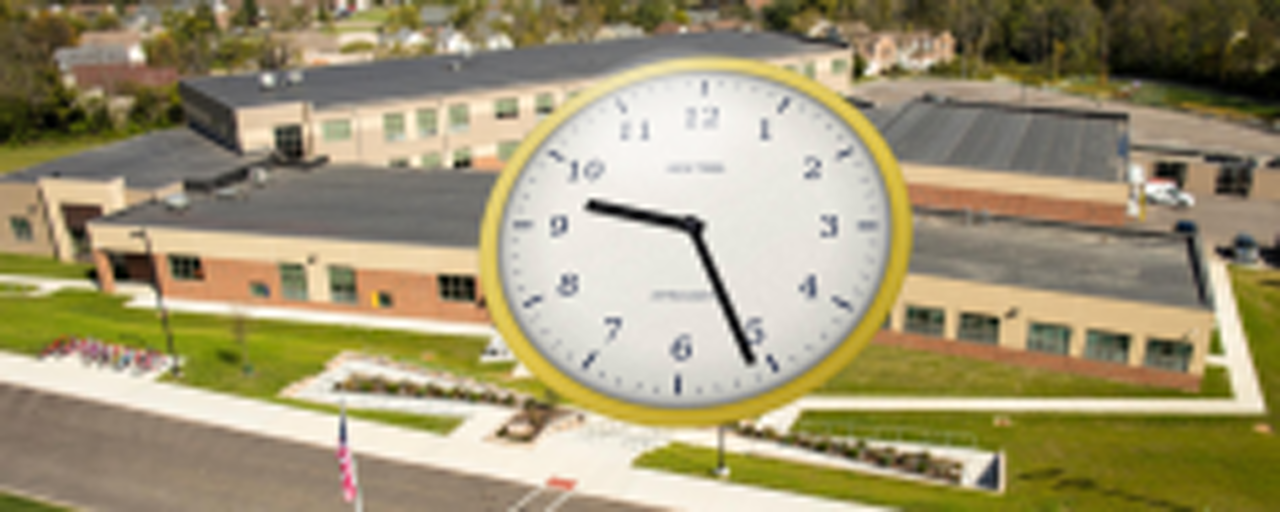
h=9 m=26
